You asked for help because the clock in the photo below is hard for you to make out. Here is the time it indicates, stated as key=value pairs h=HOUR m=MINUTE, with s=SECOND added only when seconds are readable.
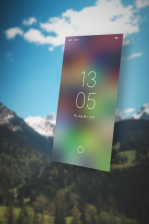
h=13 m=5
